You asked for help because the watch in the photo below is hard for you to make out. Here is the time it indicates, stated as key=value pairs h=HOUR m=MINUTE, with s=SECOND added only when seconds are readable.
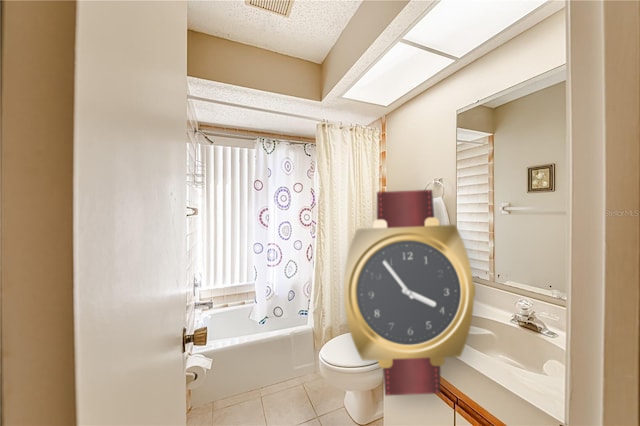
h=3 m=54
